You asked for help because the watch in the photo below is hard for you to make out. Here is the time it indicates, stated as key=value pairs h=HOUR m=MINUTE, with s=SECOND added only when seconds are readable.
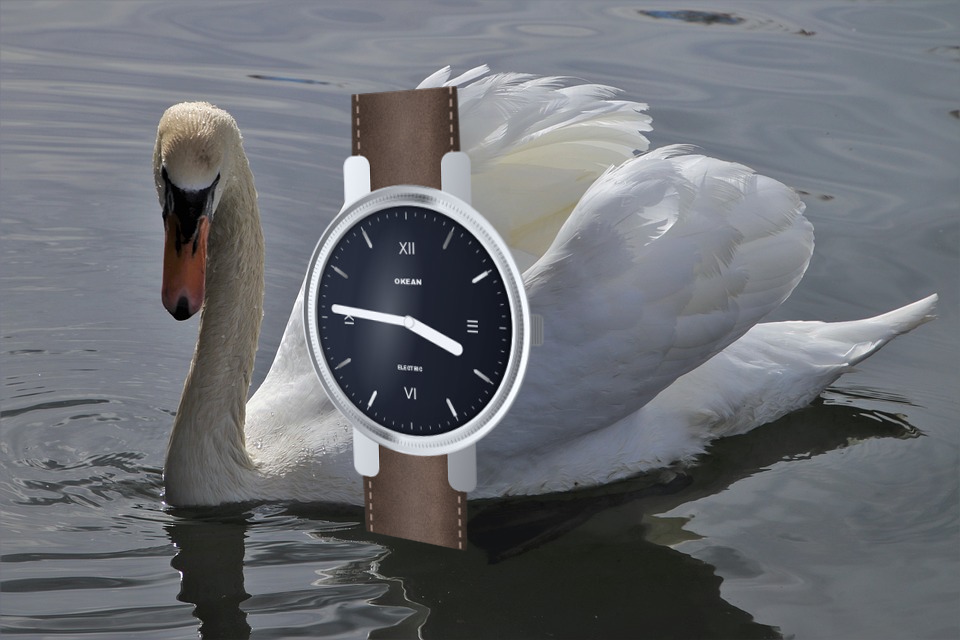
h=3 m=46
